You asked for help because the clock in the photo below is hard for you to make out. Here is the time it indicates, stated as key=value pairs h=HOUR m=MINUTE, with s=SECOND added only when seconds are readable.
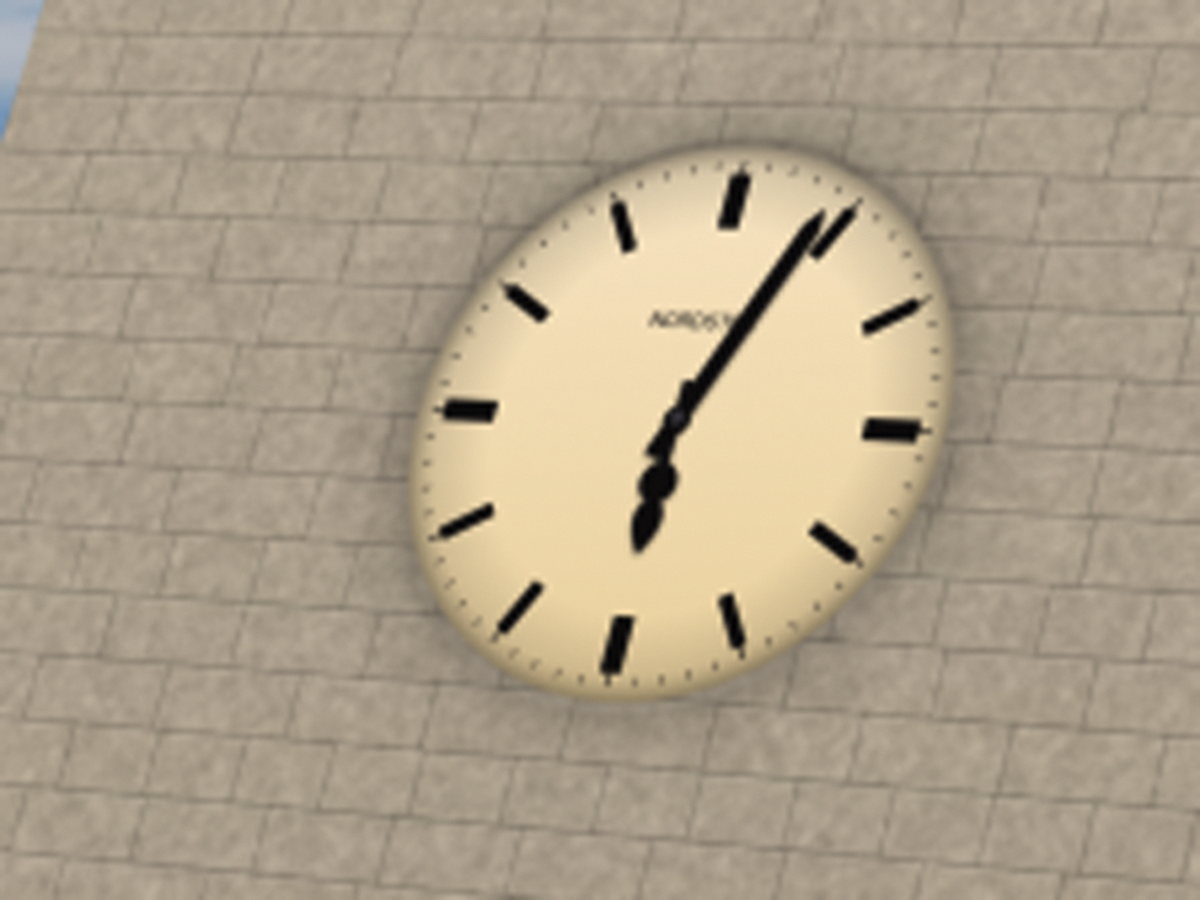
h=6 m=4
